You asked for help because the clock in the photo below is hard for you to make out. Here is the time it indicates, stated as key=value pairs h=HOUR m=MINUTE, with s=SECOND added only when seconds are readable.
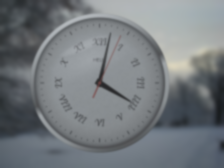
h=4 m=2 s=4
